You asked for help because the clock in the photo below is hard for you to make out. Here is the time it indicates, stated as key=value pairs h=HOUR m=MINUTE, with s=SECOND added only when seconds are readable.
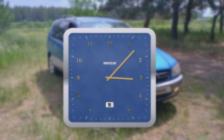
h=3 m=7
